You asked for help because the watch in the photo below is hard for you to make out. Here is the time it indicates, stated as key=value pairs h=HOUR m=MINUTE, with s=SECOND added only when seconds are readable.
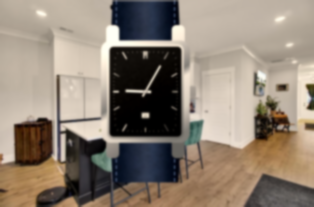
h=9 m=5
